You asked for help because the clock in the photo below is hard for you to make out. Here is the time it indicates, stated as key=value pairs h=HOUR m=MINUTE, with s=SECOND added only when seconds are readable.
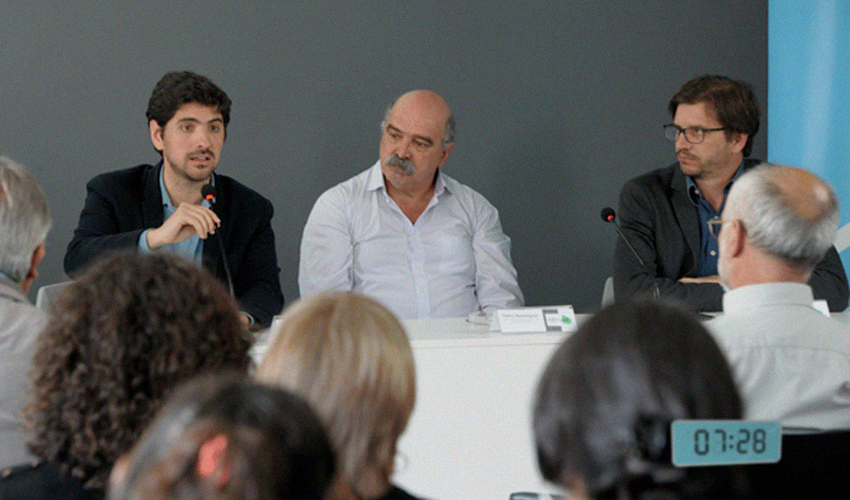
h=7 m=28
